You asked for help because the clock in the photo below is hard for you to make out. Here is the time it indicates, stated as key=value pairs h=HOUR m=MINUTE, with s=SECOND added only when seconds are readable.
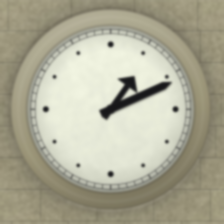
h=1 m=11
